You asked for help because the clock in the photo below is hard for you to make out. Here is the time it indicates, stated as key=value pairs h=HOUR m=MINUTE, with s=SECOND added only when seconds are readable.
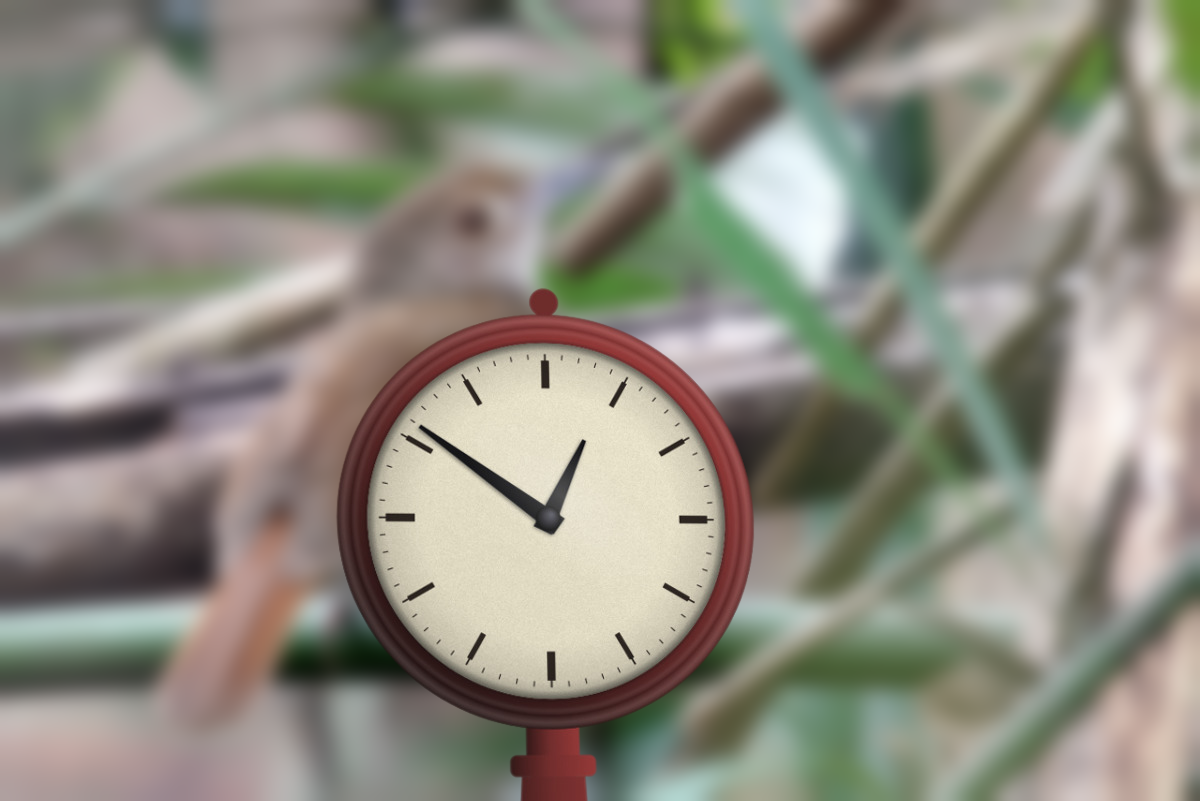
h=12 m=51
